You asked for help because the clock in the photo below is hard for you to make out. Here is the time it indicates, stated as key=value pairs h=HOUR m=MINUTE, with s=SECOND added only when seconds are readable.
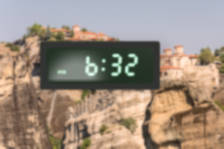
h=6 m=32
